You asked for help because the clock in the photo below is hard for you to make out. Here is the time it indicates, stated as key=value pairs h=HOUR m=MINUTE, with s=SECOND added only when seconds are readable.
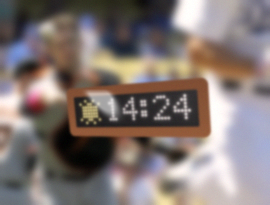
h=14 m=24
